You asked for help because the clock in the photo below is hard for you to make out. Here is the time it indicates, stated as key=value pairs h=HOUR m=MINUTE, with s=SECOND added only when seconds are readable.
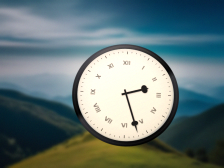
h=2 m=27
